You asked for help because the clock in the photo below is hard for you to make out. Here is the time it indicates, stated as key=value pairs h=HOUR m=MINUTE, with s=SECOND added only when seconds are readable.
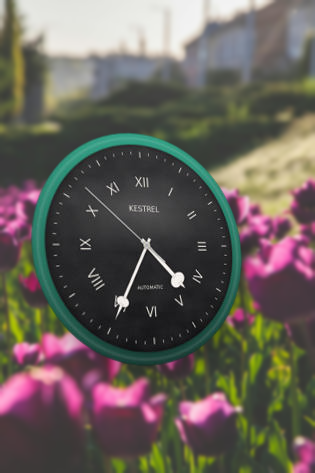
h=4 m=34 s=52
